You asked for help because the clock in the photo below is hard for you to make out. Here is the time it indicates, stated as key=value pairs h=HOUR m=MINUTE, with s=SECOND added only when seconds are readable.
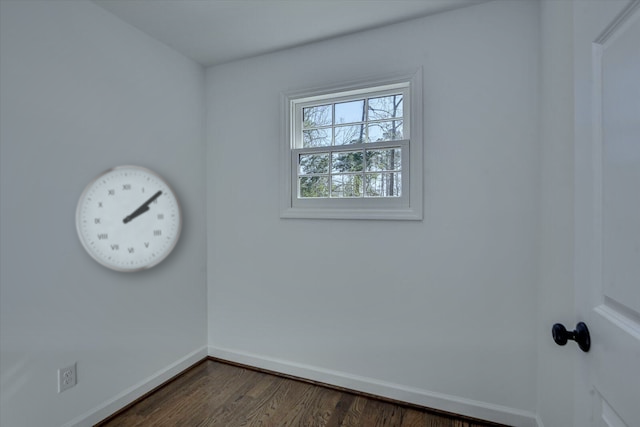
h=2 m=9
